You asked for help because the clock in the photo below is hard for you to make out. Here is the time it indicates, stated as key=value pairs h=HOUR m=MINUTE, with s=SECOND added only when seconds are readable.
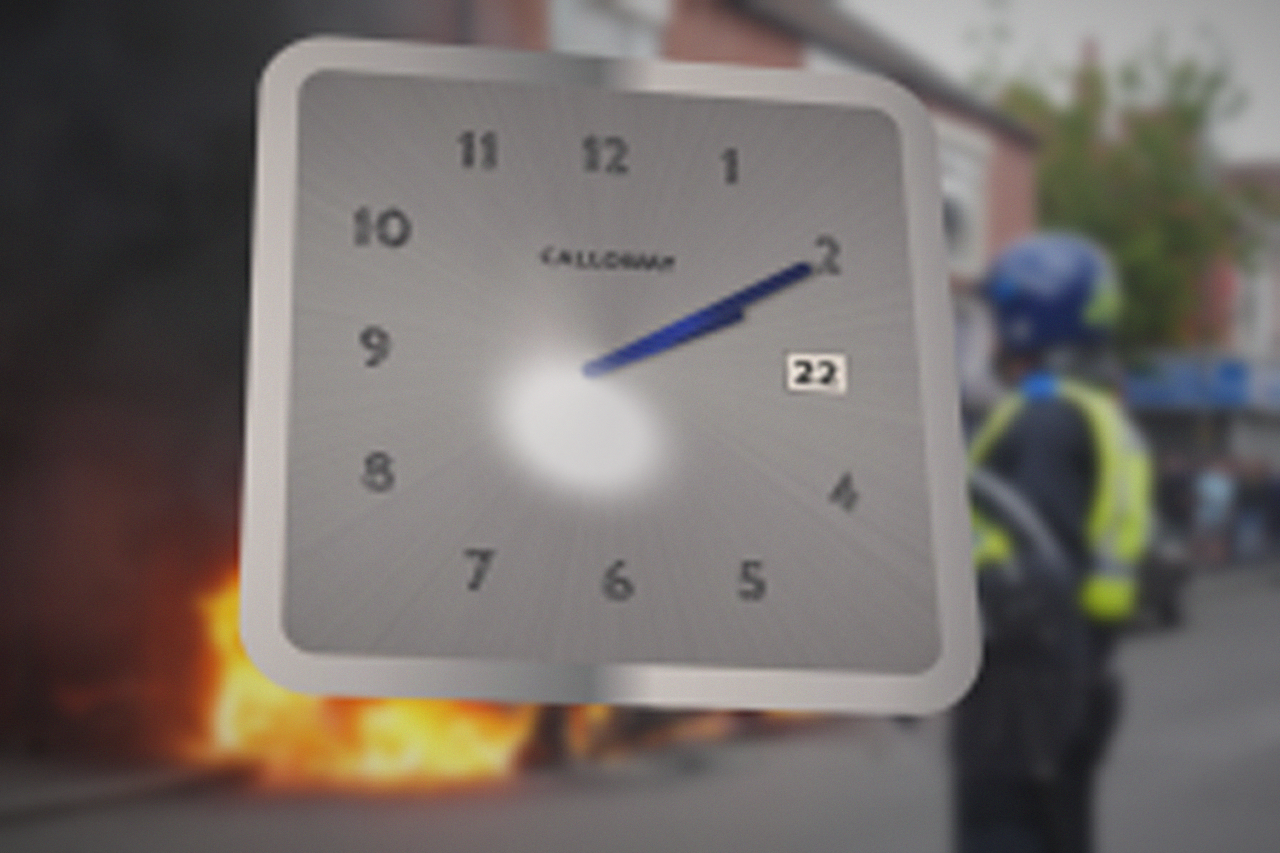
h=2 m=10
